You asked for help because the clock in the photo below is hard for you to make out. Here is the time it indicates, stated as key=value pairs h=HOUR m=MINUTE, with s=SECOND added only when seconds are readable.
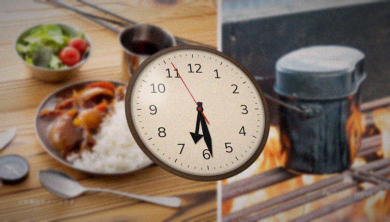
h=6 m=28 s=56
